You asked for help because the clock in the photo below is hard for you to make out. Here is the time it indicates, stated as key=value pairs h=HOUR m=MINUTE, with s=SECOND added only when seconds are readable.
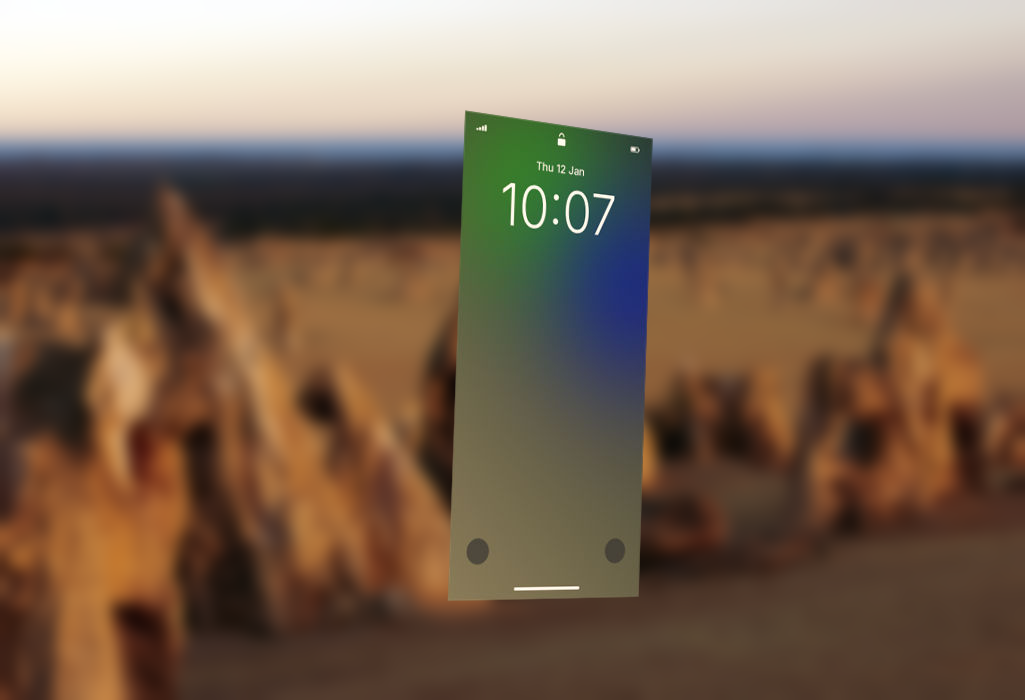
h=10 m=7
